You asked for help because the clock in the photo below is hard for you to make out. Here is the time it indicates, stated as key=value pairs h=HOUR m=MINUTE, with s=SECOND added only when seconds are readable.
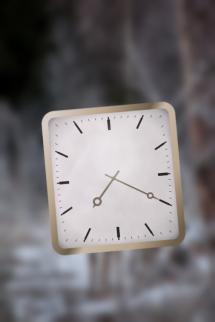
h=7 m=20
